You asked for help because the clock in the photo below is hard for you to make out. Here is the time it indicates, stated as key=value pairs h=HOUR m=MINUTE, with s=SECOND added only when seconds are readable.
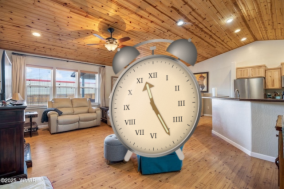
h=11 m=25
